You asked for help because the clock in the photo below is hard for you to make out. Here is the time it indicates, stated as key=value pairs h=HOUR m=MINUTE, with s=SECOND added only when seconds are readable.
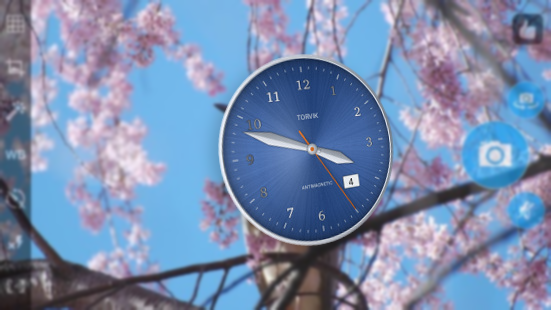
h=3 m=48 s=25
